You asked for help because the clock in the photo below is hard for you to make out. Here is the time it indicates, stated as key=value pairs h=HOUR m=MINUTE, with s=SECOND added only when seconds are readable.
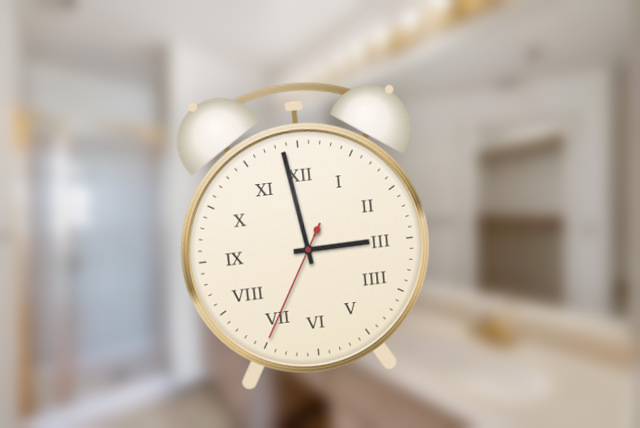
h=2 m=58 s=35
